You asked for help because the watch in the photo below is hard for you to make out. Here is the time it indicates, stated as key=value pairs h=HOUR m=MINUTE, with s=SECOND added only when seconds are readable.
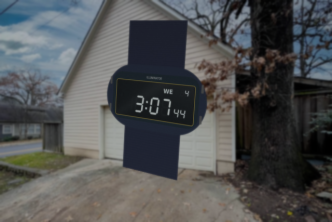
h=3 m=7 s=44
